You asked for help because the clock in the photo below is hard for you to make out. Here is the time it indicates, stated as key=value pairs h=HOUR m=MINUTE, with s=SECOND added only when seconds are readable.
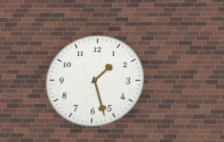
h=1 m=27
